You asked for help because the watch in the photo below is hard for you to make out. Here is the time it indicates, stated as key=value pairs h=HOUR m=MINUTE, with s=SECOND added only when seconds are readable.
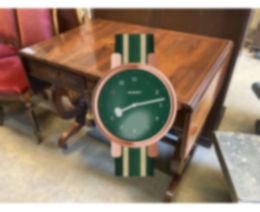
h=8 m=13
